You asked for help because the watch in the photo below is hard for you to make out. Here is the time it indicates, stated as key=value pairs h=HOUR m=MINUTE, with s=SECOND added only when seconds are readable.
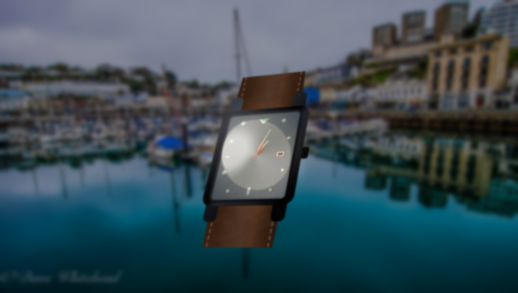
h=1 m=3
